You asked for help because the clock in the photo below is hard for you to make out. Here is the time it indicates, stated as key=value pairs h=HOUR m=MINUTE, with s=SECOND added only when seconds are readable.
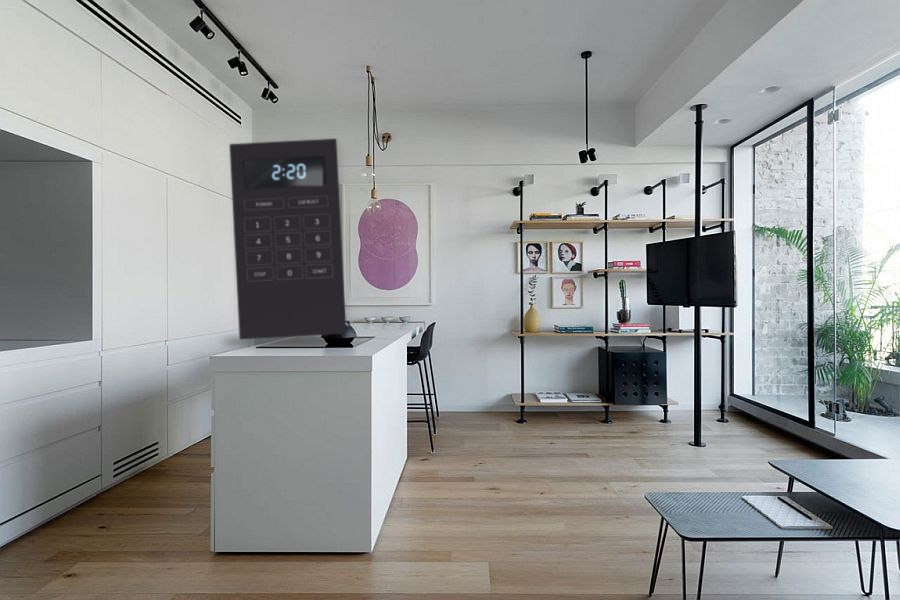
h=2 m=20
